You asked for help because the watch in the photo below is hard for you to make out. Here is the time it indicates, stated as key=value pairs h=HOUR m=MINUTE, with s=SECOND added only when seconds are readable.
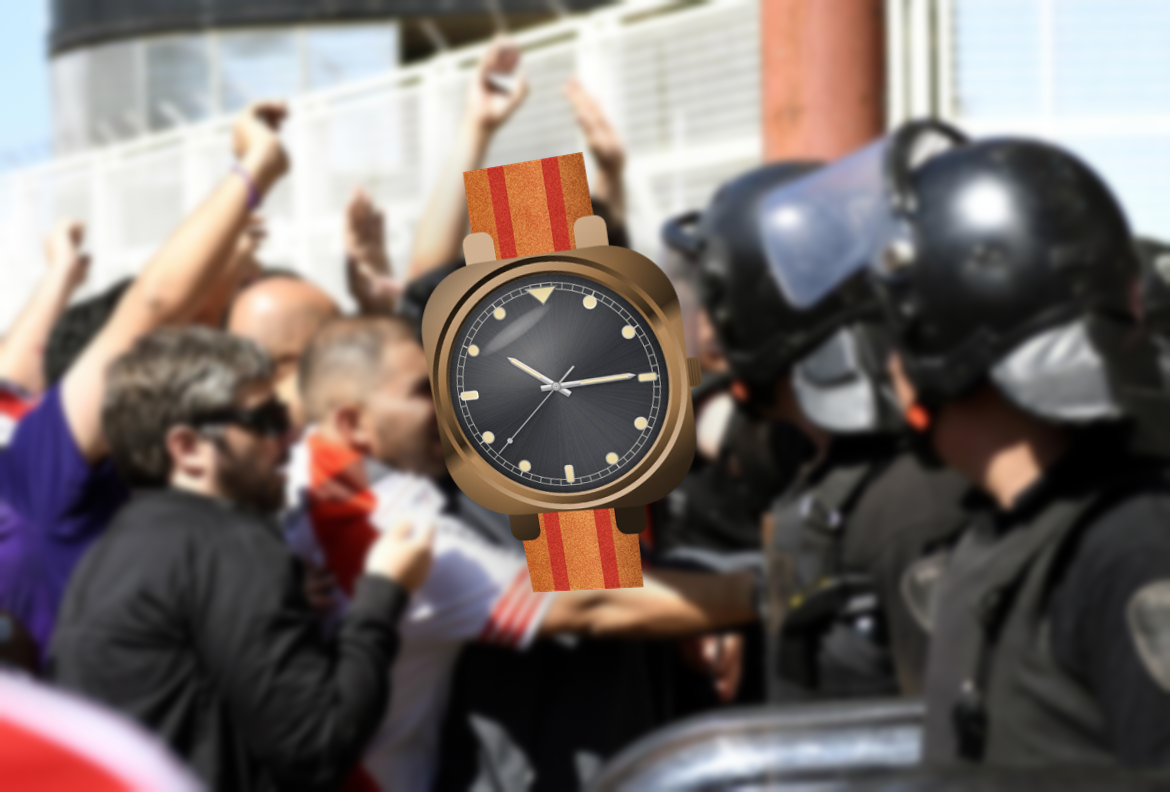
h=10 m=14 s=38
